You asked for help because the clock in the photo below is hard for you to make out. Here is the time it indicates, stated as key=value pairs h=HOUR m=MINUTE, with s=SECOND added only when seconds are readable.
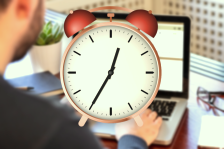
h=12 m=35
